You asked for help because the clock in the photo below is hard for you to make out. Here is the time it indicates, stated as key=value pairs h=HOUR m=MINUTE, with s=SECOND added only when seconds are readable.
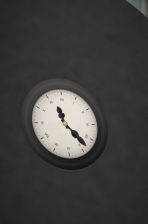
h=11 m=23
